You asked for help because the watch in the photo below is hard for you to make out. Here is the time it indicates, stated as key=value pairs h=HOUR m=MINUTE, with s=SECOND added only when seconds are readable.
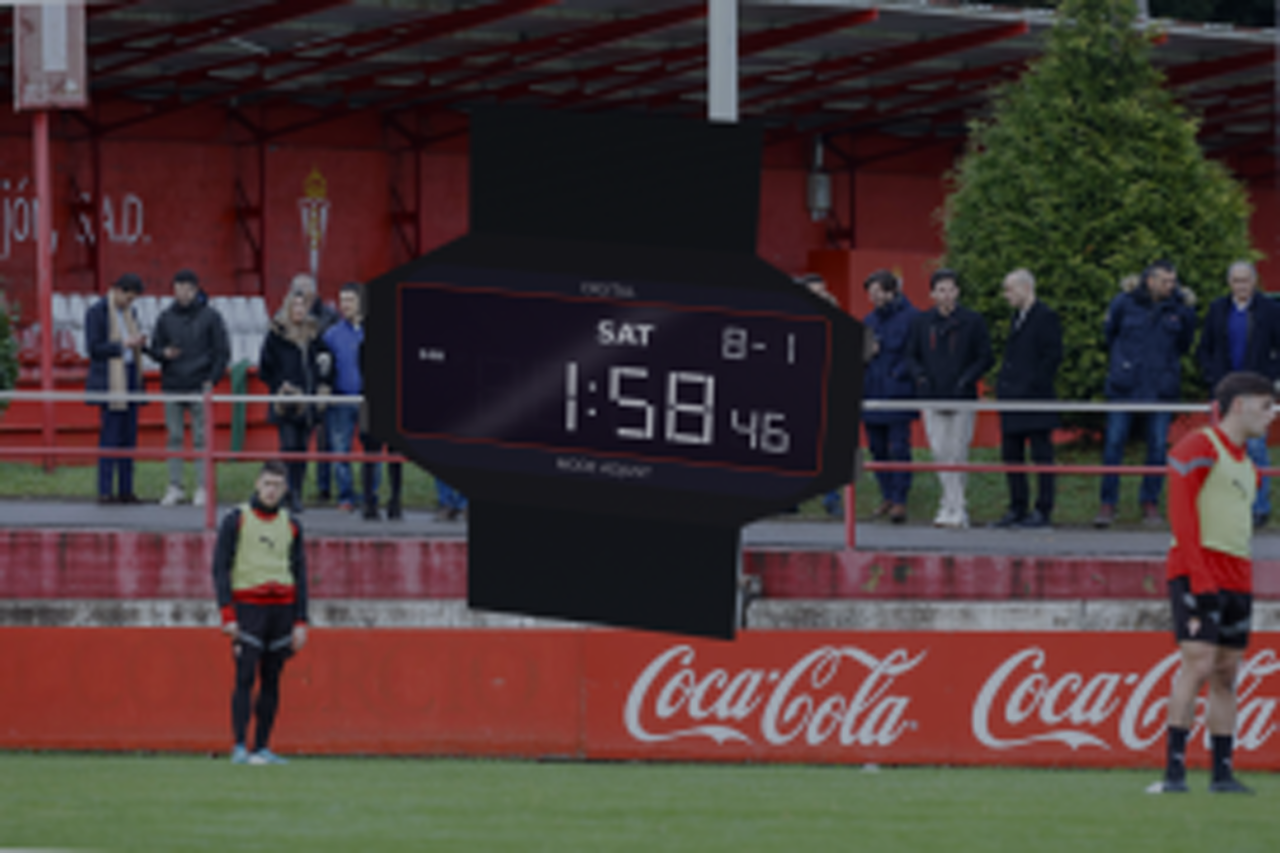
h=1 m=58 s=46
